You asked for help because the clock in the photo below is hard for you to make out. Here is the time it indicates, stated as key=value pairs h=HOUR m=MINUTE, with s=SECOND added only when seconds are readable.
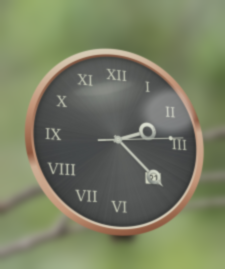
h=2 m=22 s=14
